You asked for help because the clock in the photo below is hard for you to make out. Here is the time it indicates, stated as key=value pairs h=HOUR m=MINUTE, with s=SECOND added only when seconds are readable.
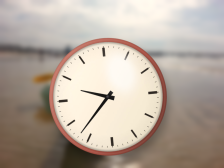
h=9 m=37
